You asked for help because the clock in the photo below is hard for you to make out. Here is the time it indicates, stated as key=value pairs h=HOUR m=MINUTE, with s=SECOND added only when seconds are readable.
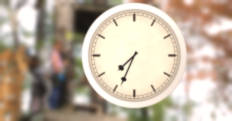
h=7 m=34
